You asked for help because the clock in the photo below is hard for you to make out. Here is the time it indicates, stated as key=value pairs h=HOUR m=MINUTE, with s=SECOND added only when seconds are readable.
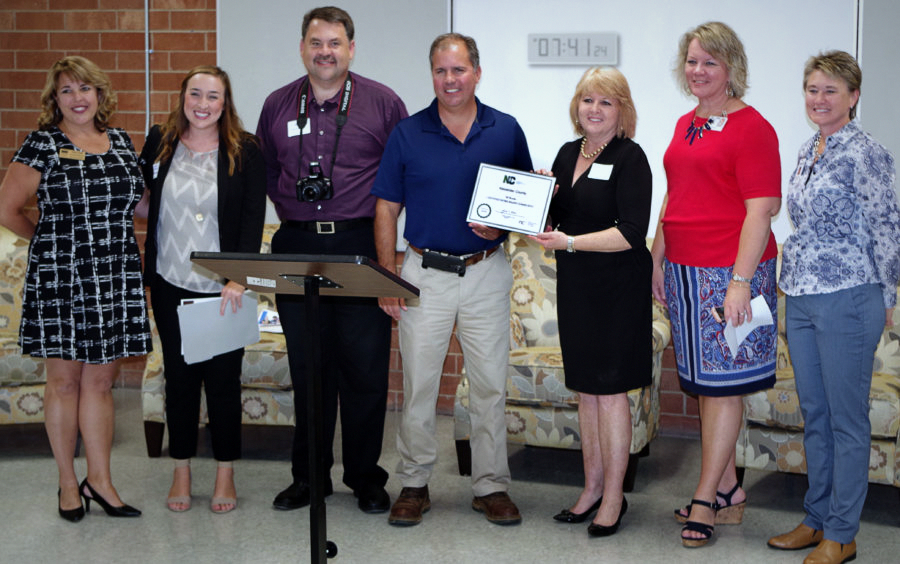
h=7 m=41
